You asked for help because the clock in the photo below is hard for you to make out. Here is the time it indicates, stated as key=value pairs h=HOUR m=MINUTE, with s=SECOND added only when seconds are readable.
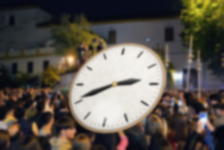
h=2 m=41
